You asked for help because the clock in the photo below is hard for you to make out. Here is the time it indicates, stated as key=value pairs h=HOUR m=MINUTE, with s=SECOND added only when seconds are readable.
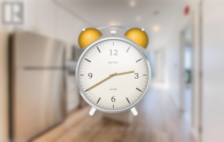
h=2 m=40
